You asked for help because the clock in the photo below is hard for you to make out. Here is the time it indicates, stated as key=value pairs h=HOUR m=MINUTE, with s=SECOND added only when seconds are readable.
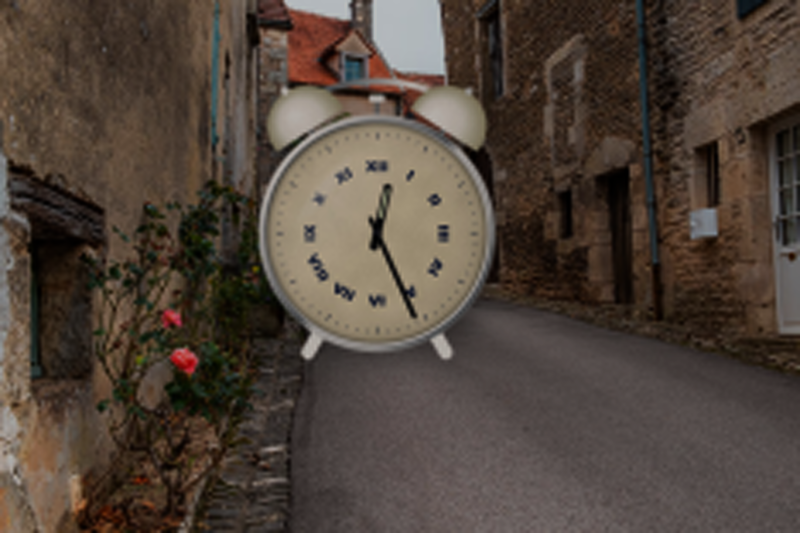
h=12 m=26
